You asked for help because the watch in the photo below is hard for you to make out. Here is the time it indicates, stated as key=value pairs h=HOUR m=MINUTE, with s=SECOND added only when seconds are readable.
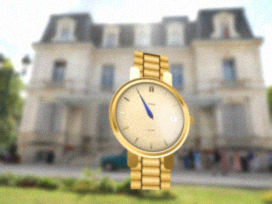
h=10 m=55
